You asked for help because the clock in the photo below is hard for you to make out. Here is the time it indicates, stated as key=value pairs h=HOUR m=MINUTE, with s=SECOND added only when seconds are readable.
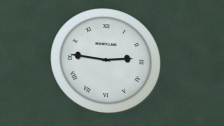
h=2 m=46
